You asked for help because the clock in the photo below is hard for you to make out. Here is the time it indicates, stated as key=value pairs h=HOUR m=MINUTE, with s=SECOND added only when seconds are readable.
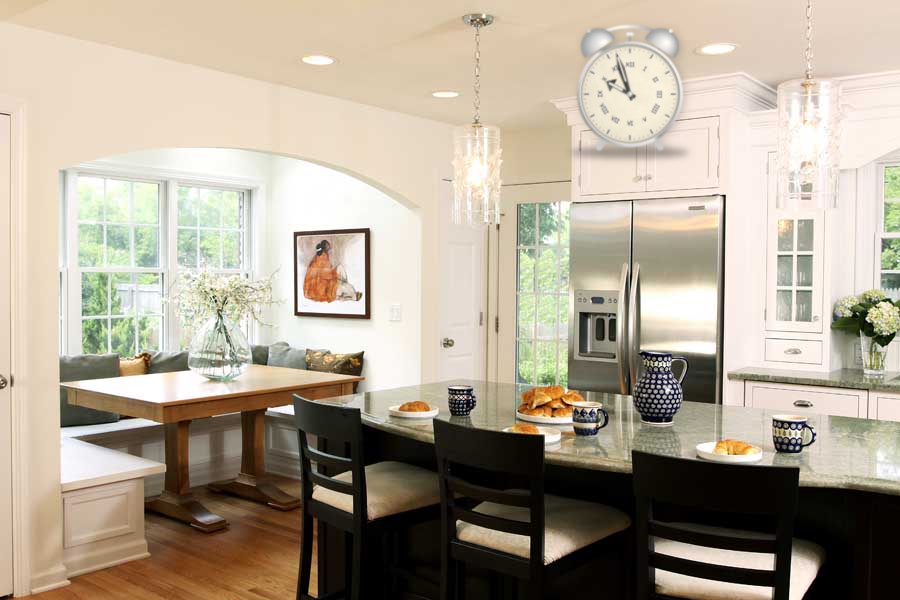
h=9 m=57
